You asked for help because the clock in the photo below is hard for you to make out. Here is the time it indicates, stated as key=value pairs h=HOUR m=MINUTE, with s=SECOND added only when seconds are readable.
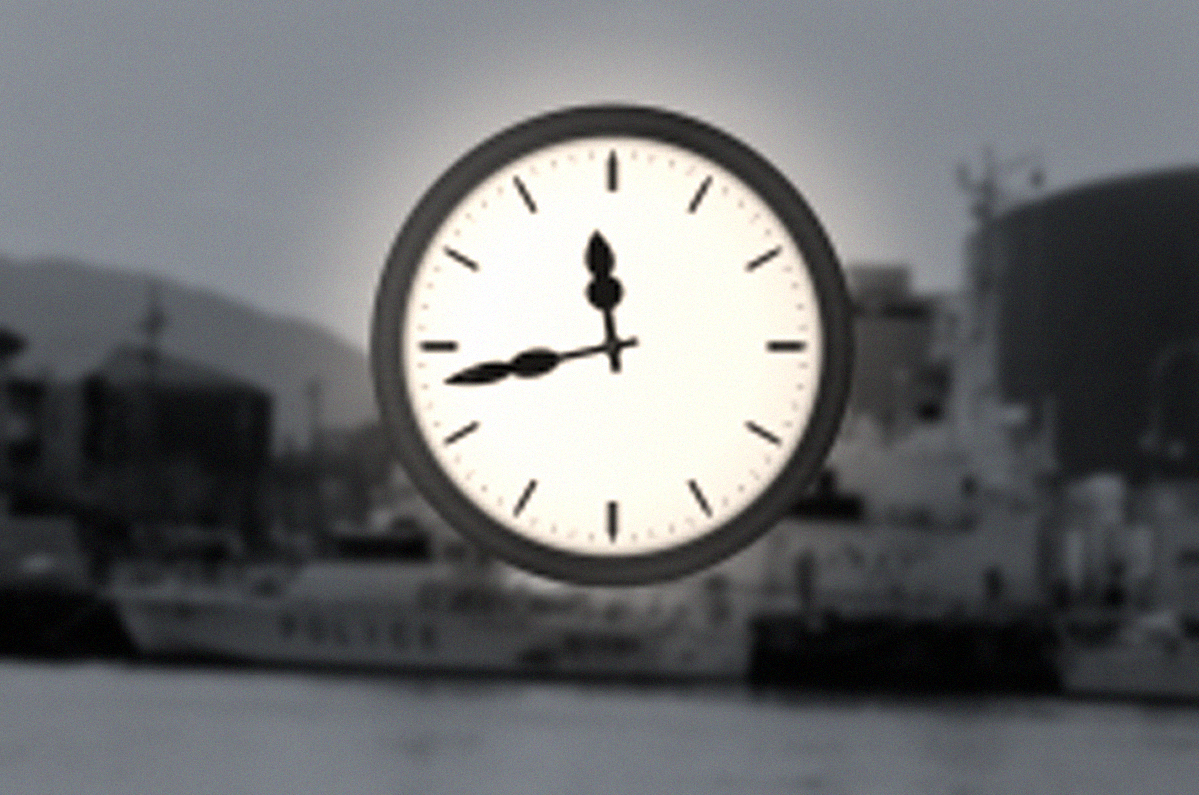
h=11 m=43
